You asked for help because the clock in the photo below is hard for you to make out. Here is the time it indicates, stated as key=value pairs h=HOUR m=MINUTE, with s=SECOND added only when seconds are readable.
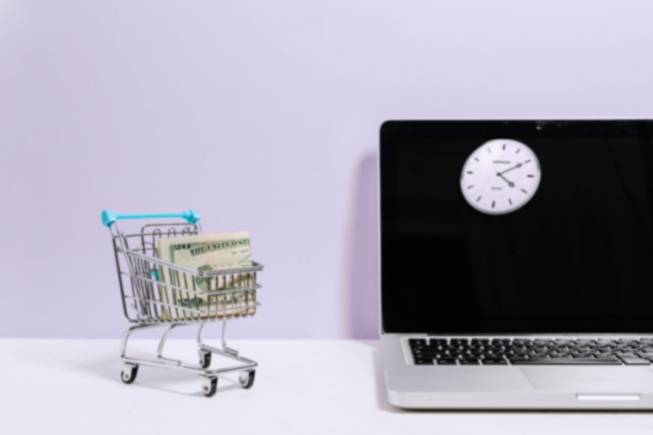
h=4 m=10
